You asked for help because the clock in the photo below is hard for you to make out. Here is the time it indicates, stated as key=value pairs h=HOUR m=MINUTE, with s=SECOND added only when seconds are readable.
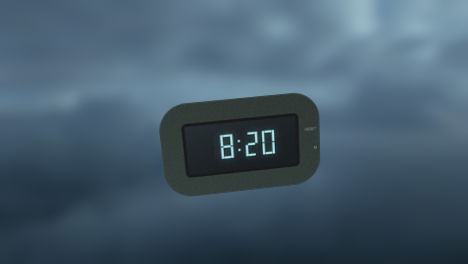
h=8 m=20
